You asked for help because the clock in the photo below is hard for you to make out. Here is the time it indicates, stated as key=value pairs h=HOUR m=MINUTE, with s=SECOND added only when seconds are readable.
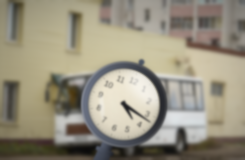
h=4 m=17
